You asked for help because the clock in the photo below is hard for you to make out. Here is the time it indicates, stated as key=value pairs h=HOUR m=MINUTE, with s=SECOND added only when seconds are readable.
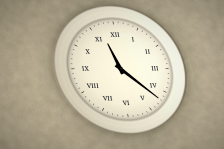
h=11 m=22
